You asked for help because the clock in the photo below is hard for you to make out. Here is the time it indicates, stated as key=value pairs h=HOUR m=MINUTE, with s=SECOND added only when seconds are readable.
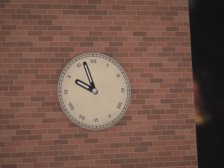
h=9 m=57
